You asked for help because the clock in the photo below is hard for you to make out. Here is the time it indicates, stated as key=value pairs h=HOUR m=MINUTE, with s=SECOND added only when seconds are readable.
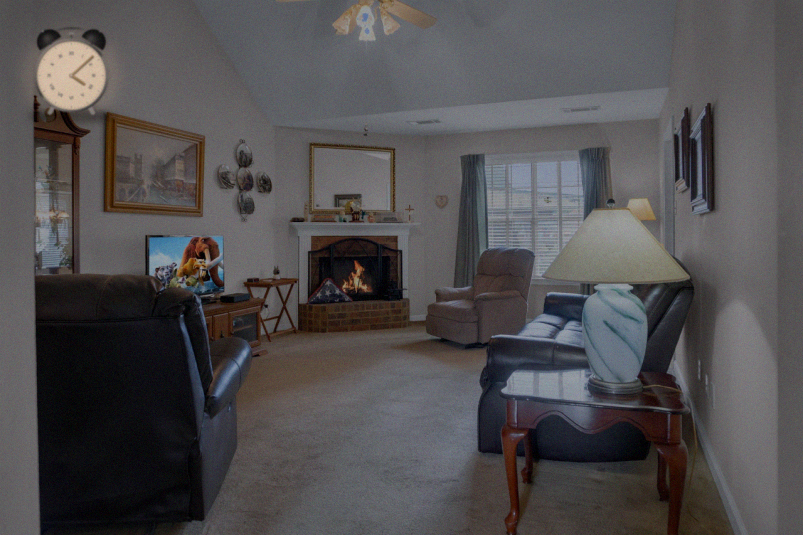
h=4 m=8
